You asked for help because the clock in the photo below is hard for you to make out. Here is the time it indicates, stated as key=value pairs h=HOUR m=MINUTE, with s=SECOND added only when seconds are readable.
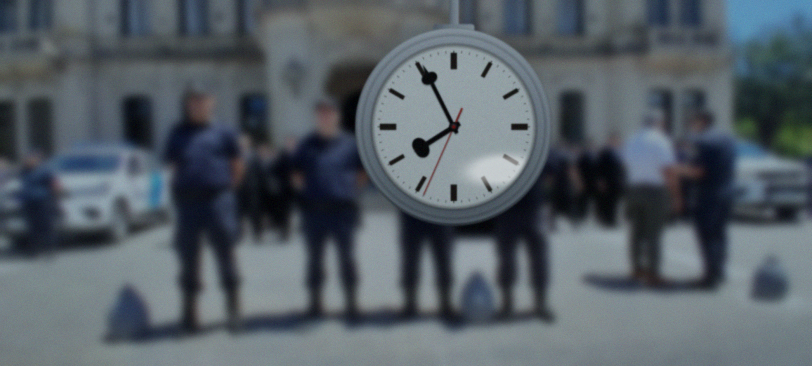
h=7 m=55 s=34
